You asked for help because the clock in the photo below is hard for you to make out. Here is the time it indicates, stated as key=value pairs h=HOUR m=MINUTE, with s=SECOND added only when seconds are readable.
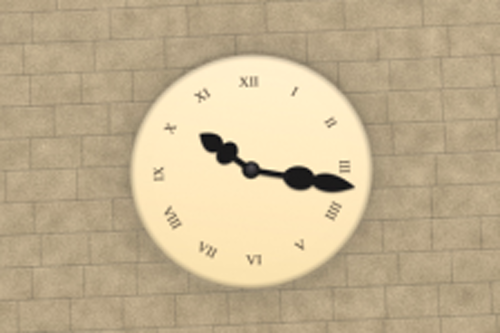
h=10 m=17
